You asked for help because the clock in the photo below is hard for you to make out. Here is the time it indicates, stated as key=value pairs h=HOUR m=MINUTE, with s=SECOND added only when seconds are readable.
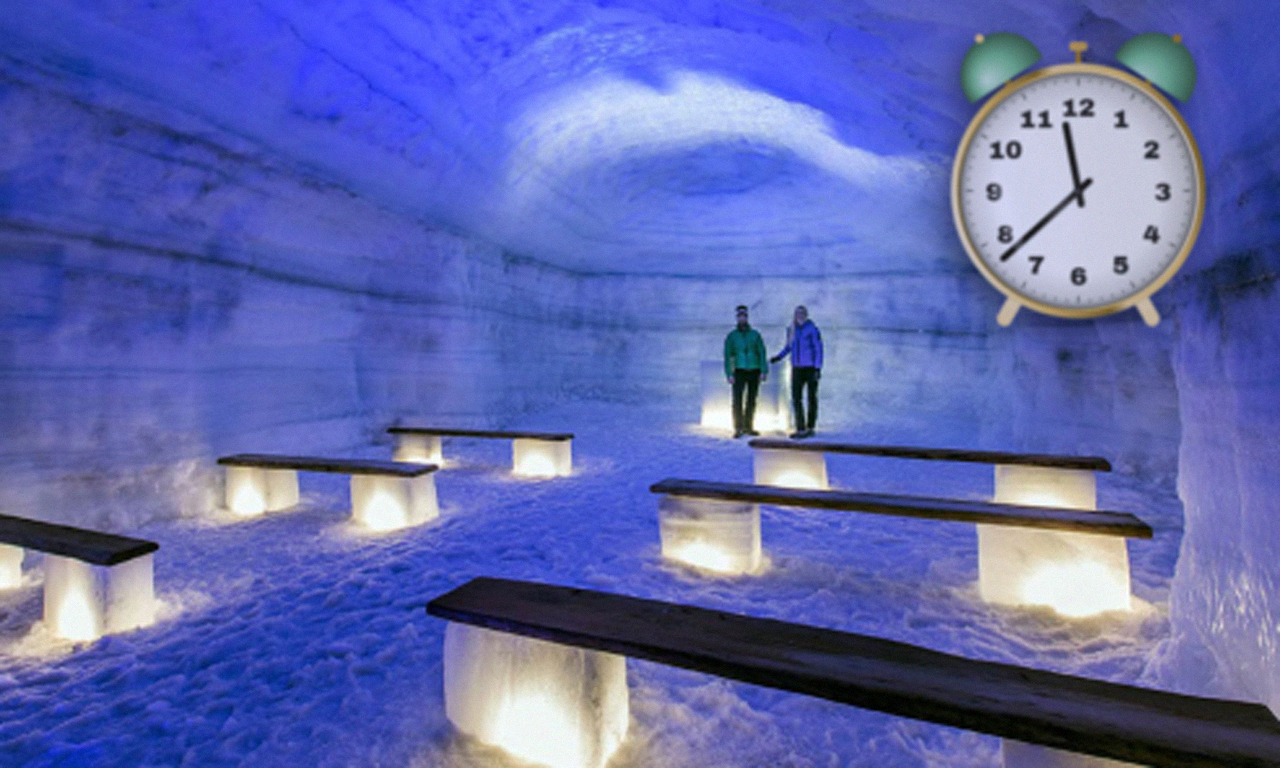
h=11 m=38
